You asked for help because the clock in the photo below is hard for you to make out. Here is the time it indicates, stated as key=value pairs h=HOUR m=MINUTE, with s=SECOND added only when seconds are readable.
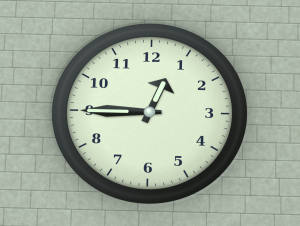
h=12 m=45
